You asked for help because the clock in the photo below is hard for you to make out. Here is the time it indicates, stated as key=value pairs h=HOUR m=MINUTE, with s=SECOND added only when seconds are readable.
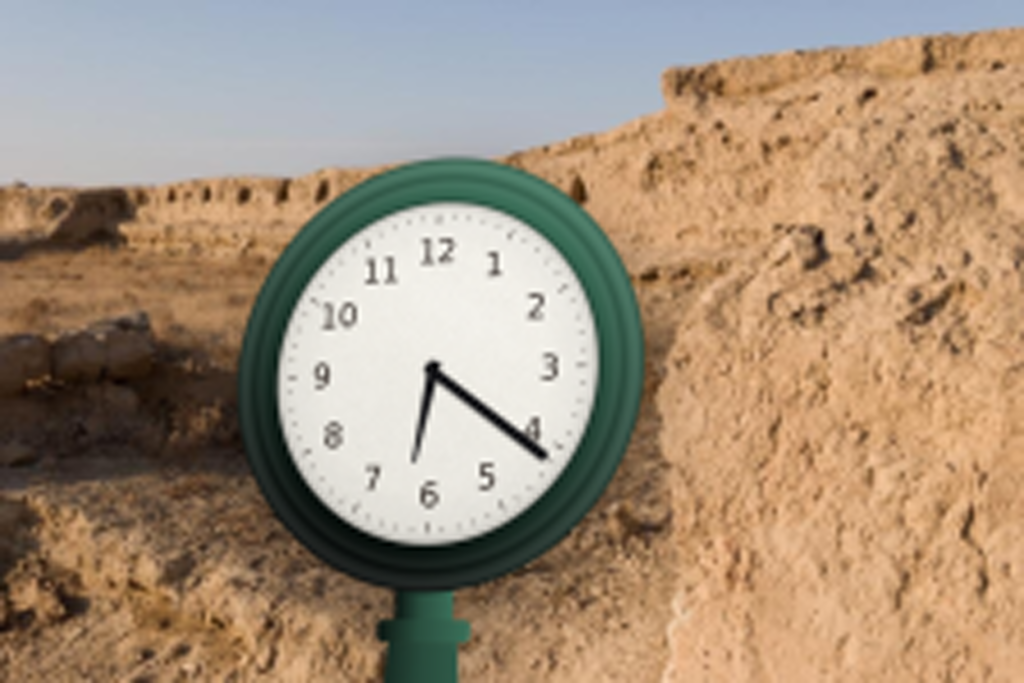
h=6 m=21
